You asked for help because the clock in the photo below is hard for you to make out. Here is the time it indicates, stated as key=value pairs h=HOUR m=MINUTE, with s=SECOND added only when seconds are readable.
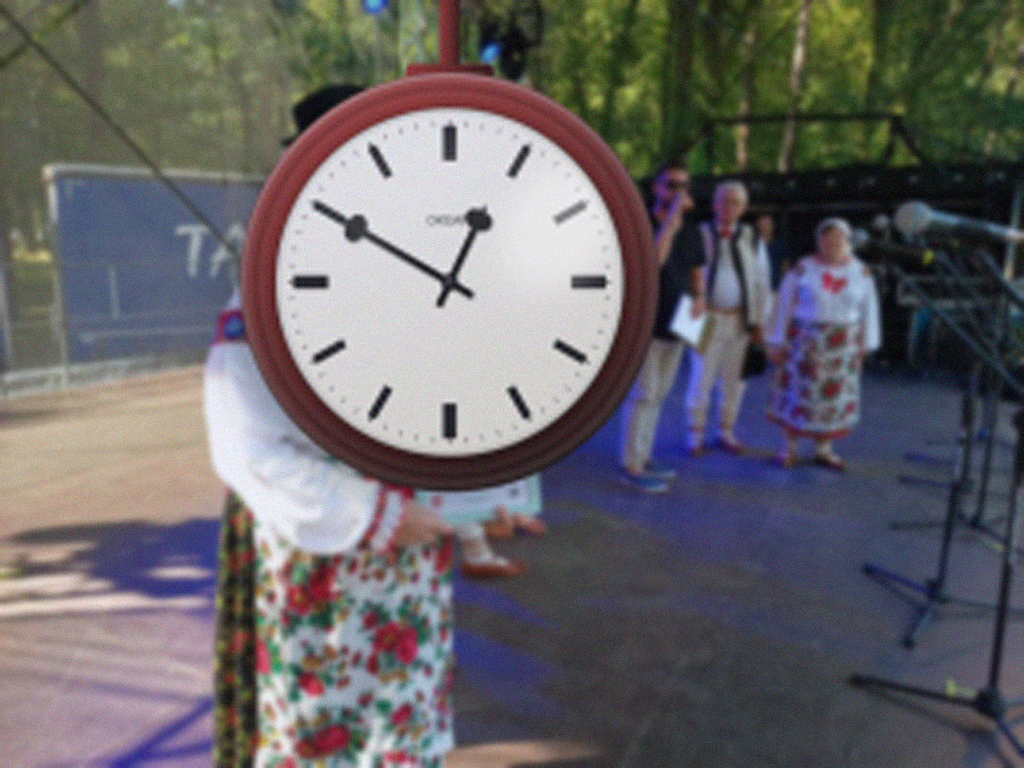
h=12 m=50
